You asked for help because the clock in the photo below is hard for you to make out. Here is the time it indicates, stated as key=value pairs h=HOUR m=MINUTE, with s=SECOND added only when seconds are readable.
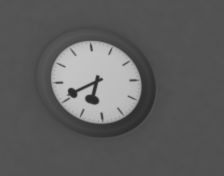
h=6 m=41
